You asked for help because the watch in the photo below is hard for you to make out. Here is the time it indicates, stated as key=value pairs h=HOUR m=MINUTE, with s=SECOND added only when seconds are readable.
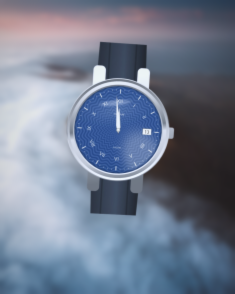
h=11 m=59
